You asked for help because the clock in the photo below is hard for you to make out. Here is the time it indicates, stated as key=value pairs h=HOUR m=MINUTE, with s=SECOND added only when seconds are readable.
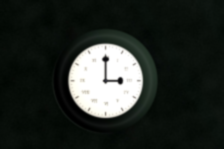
h=3 m=0
